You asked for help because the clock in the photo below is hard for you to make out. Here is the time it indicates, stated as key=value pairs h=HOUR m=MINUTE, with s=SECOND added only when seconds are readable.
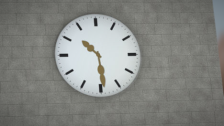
h=10 m=29
